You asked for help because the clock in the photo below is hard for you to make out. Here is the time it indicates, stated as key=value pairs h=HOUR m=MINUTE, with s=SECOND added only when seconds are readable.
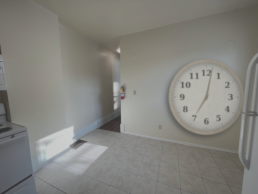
h=7 m=2
